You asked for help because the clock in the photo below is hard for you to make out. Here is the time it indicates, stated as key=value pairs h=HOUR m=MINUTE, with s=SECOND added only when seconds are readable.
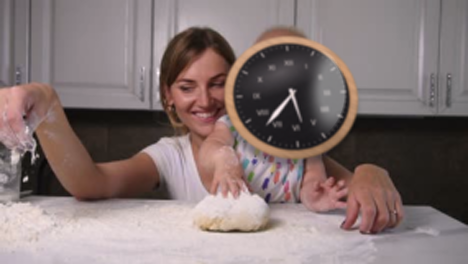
h=5 m=37
